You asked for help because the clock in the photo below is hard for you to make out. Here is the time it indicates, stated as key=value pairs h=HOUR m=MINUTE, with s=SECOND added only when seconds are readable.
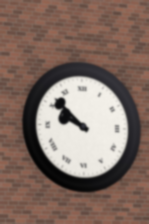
h=9 m=52
